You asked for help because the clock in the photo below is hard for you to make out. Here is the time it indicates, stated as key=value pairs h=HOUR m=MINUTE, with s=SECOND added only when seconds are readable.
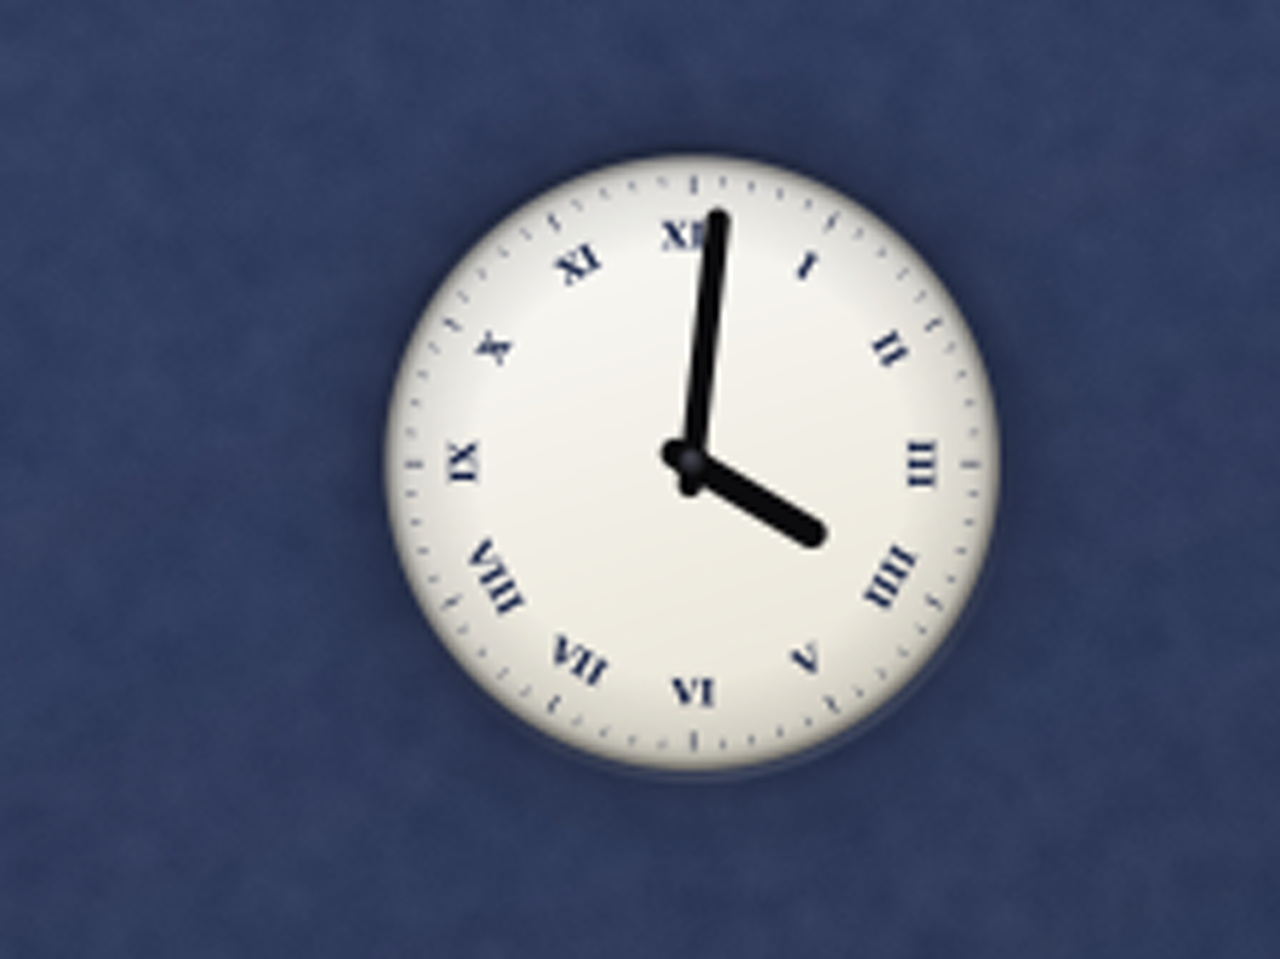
h=4 m=1
